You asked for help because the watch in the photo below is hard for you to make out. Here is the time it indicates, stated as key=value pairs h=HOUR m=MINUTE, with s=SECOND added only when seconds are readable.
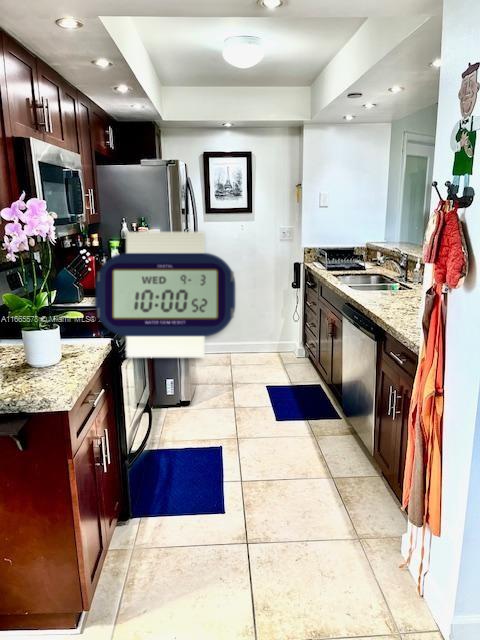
h=10 m=0 s=52
